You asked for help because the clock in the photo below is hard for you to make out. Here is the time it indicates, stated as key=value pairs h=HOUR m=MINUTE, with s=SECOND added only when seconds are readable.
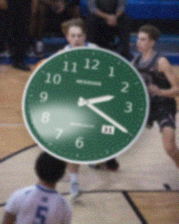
h=2 m=20
